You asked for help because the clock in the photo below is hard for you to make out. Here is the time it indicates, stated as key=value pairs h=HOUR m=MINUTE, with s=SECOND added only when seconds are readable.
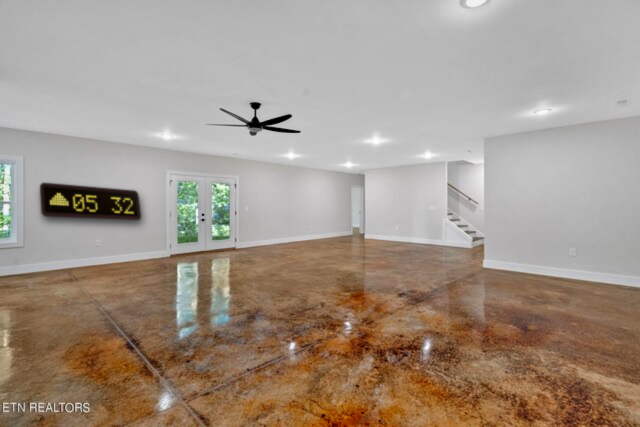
h=5 m=32
